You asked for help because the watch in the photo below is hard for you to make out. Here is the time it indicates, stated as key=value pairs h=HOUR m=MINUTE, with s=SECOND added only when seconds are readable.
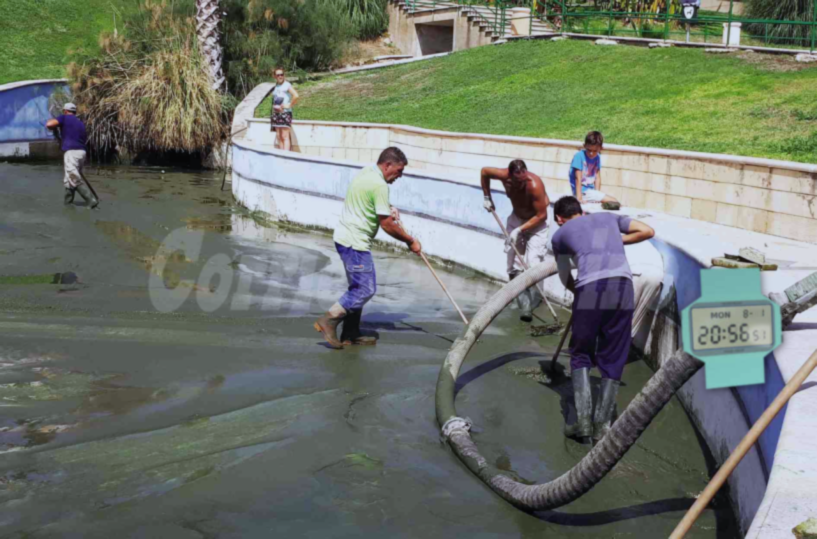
h=20 m=56 s=51
